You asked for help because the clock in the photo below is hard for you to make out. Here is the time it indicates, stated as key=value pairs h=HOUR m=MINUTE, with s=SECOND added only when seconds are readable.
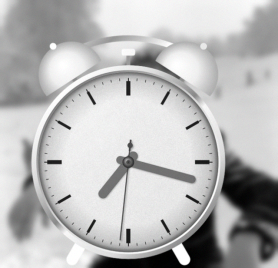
h=7 m=17 s=31
